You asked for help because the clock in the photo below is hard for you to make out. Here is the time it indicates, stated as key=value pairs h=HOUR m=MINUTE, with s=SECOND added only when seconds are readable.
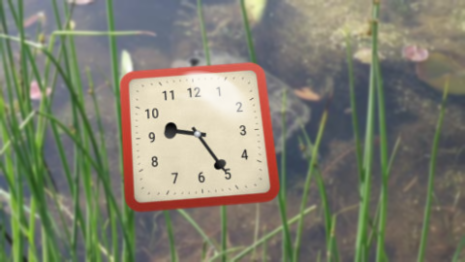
h=9 m=25
